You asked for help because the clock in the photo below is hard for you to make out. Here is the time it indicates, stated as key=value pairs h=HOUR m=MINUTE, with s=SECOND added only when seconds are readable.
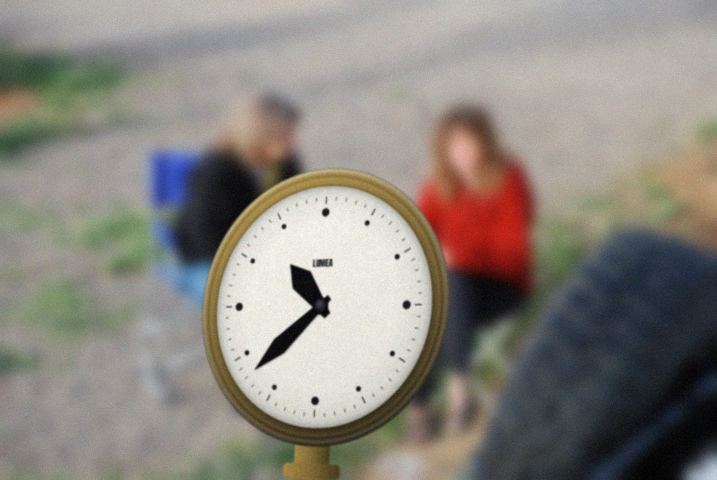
h=10 m=38
